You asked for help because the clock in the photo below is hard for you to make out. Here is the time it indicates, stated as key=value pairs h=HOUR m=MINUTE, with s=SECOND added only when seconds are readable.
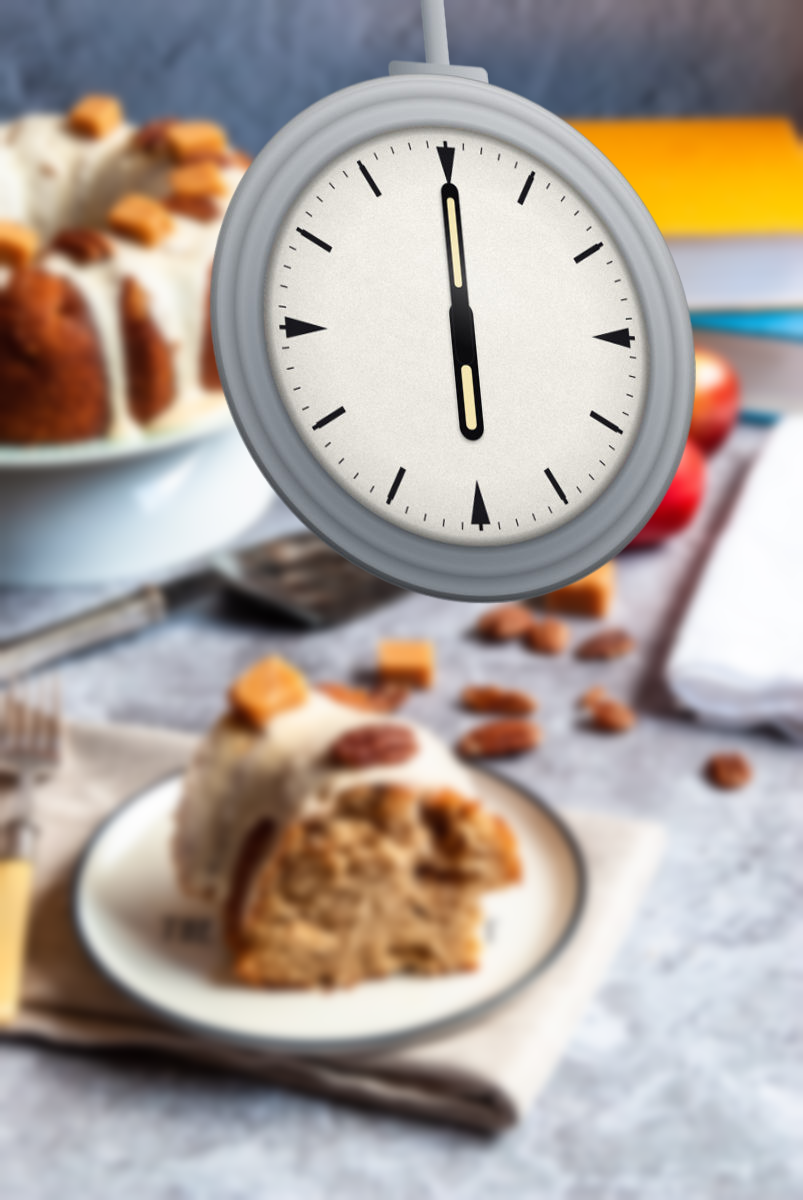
h=6 m=0
